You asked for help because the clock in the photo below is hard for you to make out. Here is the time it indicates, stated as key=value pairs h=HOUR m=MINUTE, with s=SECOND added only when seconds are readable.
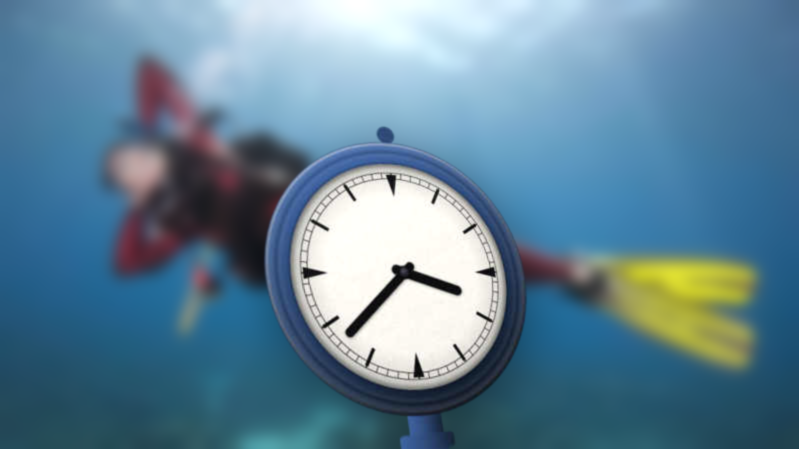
h=3 m=38
